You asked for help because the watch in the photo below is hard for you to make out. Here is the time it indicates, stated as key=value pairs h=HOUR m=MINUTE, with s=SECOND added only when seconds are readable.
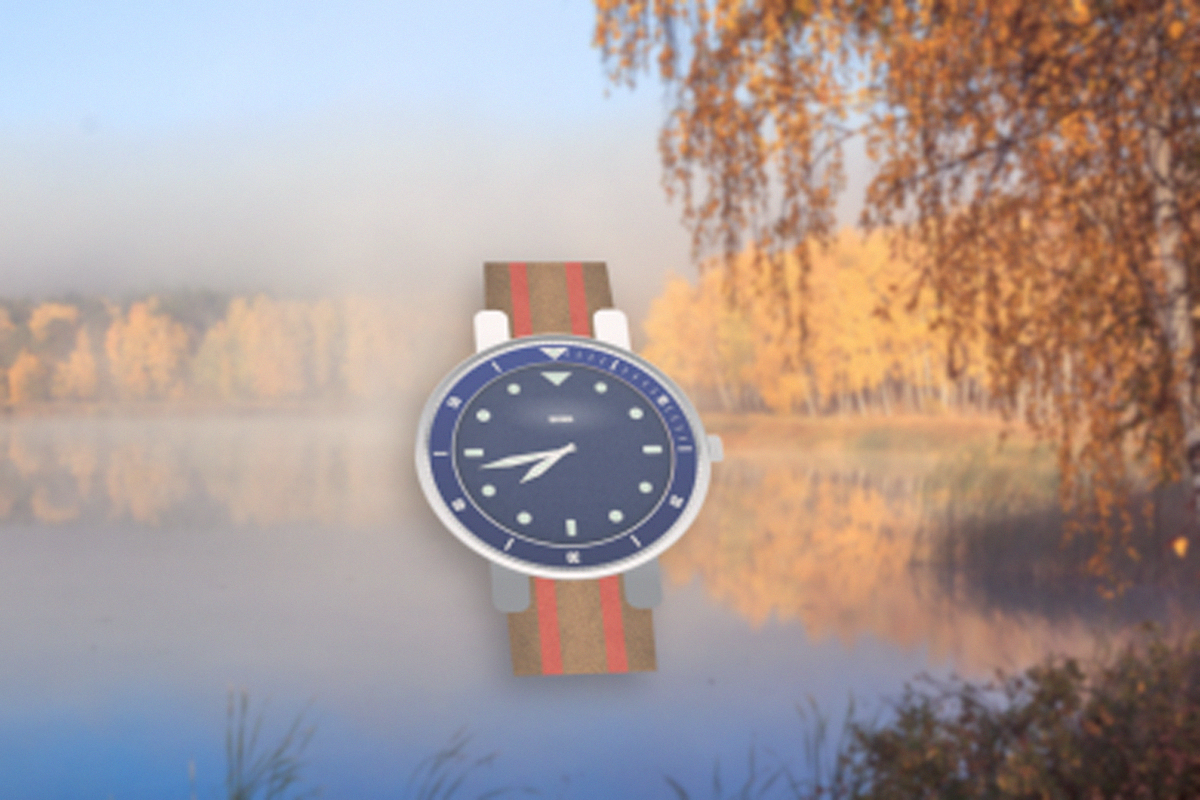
h=7 m=43
